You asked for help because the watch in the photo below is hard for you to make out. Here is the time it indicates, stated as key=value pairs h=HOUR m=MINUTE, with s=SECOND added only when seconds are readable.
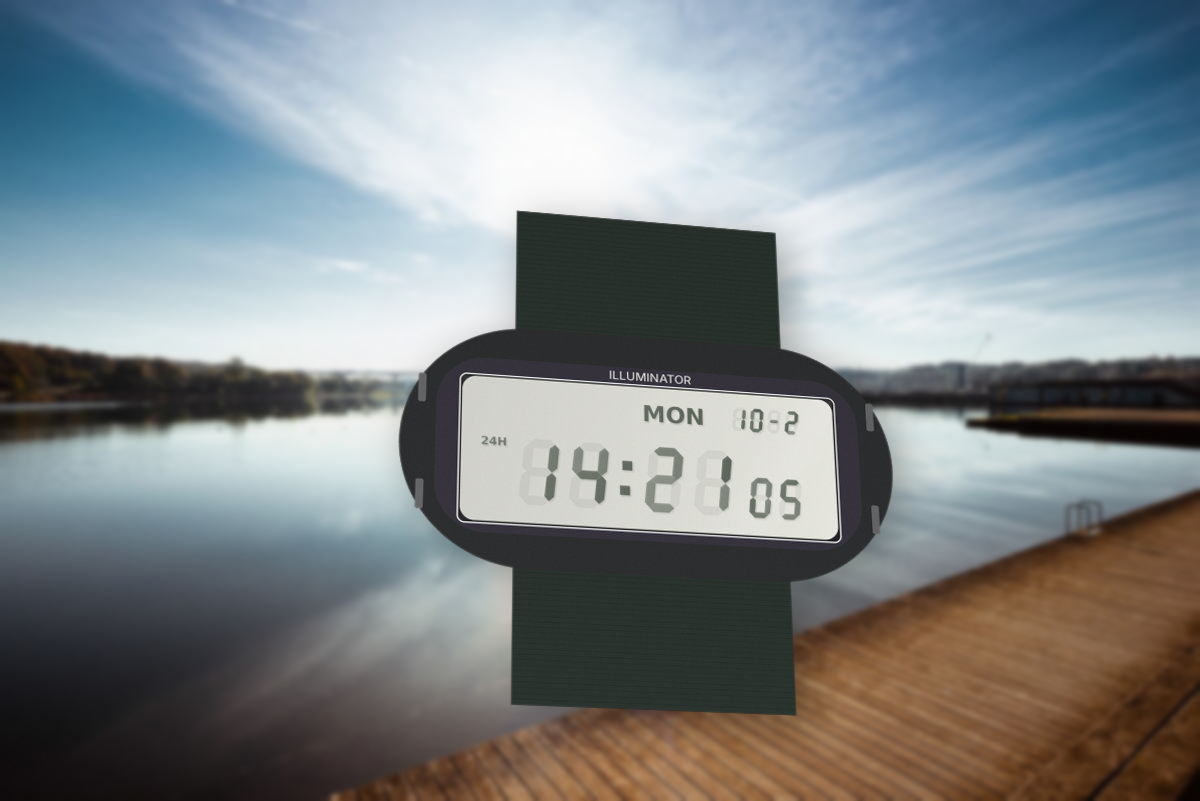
h=14 m=21 s=5
